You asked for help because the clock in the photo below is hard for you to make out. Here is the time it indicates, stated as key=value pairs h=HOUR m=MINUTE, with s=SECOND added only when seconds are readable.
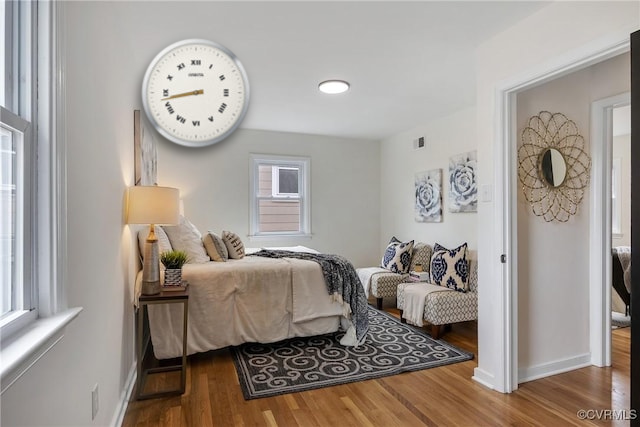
h=8 m=43
